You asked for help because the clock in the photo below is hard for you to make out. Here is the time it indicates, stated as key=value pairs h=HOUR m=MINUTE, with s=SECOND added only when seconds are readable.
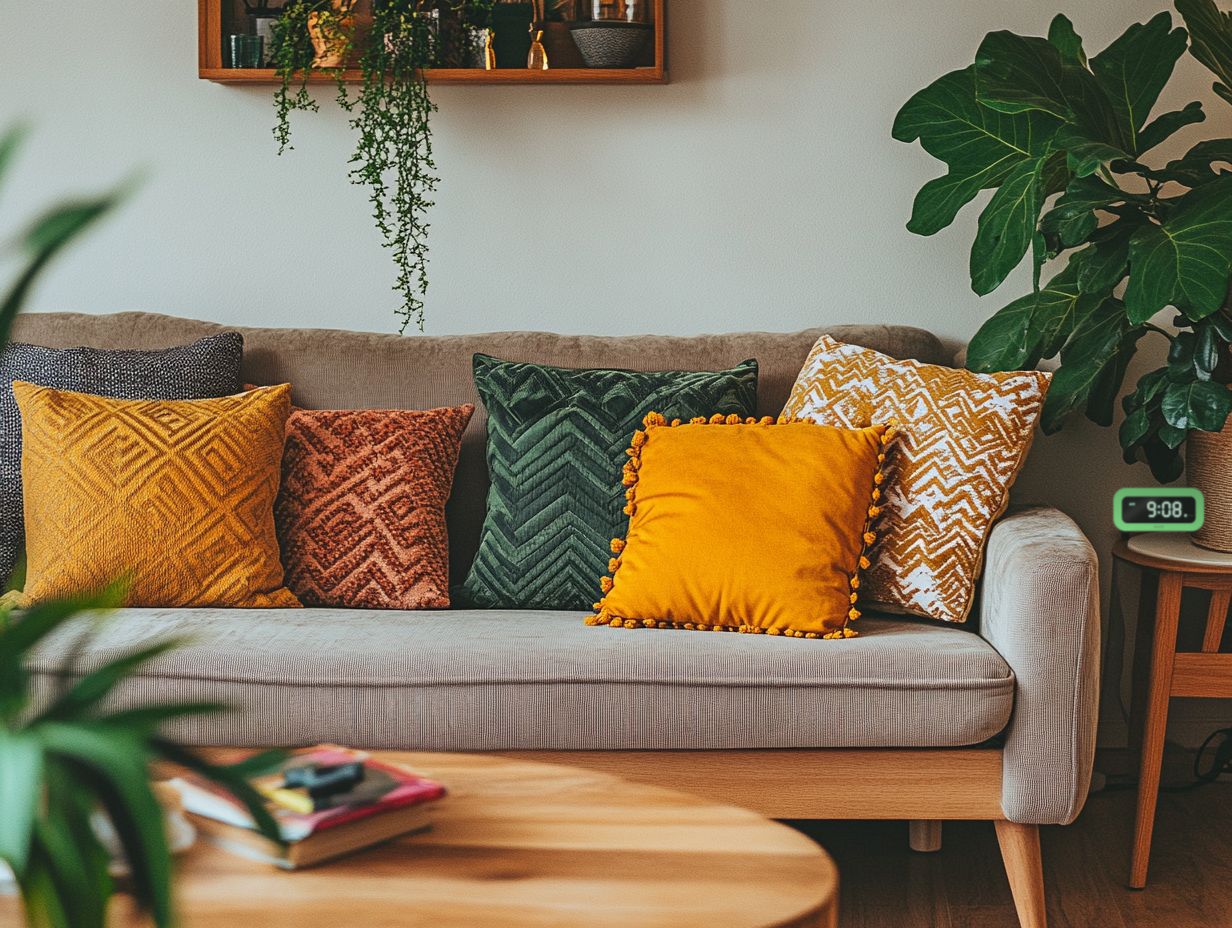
h=9 m=8
